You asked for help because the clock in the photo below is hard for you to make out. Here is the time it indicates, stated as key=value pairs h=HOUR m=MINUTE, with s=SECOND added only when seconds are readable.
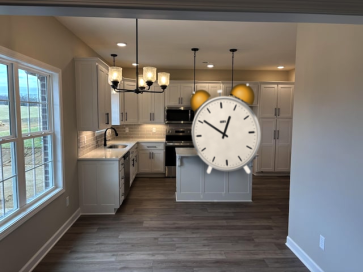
h=12 m=51
